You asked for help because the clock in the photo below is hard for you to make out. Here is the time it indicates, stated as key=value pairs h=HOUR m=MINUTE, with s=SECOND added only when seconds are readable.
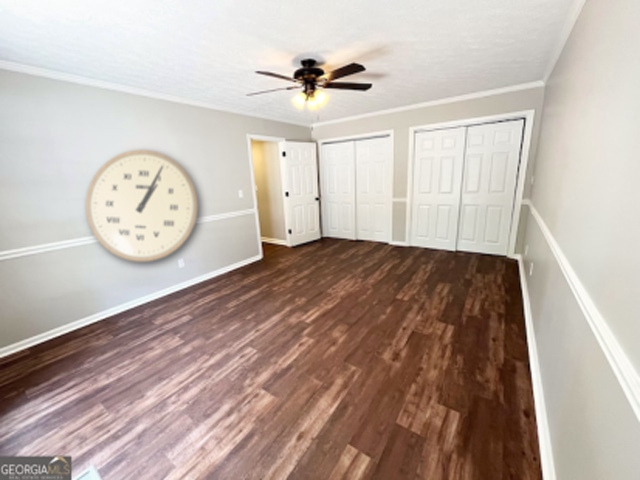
h=1 m=4
